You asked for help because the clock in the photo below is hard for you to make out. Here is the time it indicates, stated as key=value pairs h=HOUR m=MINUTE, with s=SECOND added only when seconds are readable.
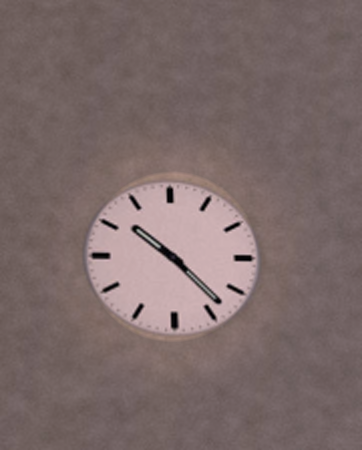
h=10 m=23
